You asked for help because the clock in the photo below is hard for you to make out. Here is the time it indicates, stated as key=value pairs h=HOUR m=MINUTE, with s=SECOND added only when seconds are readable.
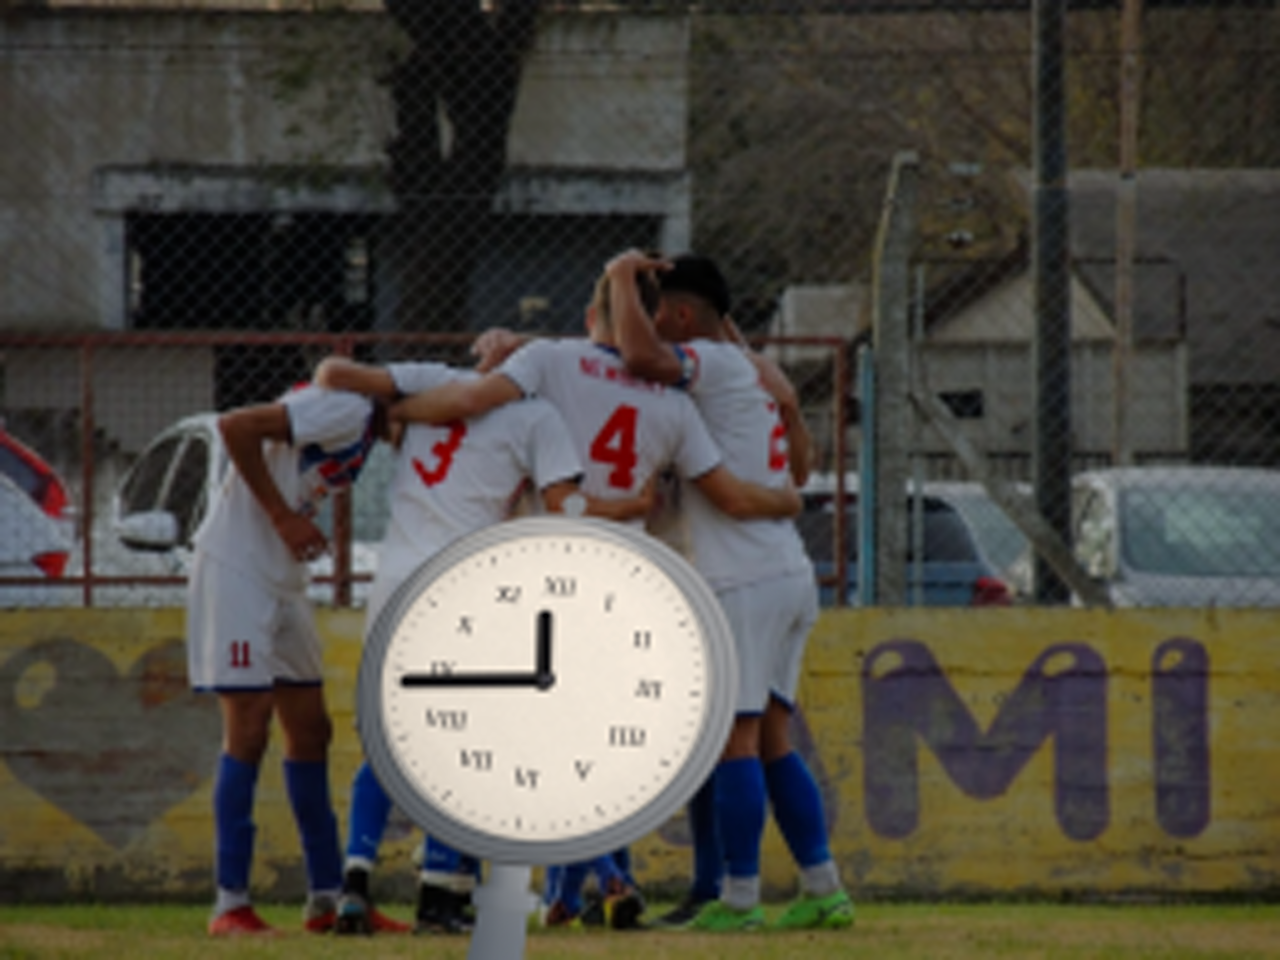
h=11 m=44
